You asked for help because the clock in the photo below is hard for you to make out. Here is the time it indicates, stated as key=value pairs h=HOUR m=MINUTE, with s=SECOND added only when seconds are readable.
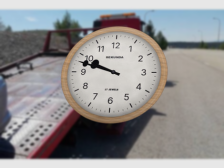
h=9 m=48
